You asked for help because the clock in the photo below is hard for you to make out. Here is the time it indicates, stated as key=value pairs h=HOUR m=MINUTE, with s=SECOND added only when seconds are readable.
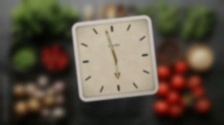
h=5 m=58
